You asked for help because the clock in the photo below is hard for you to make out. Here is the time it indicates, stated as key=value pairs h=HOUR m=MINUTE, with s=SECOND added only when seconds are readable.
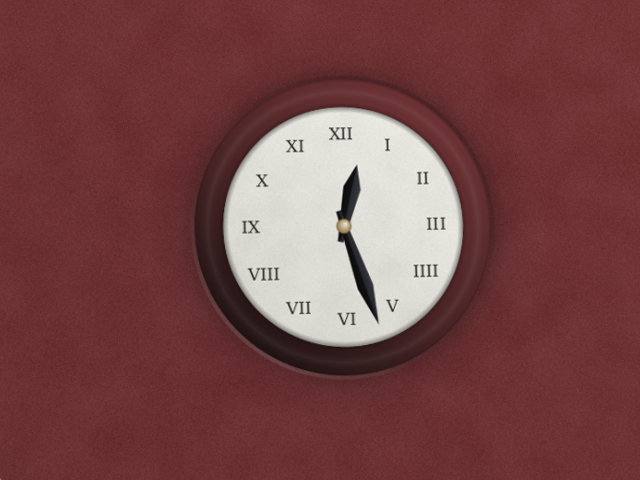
h=12 m=27
